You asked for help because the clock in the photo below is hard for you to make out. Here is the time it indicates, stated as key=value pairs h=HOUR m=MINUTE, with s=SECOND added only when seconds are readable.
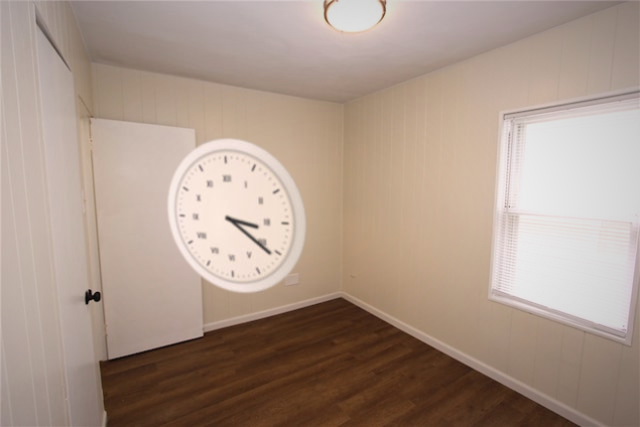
h=3 m=21
